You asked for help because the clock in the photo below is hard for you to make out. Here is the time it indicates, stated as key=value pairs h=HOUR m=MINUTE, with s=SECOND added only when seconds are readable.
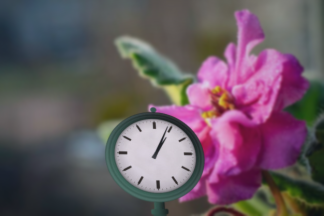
h=1 m=4
